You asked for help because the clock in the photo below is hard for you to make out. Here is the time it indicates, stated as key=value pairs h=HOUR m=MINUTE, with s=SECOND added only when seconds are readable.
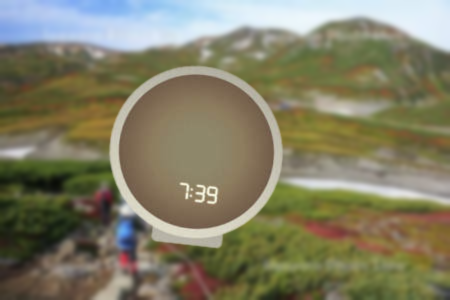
h=7 m=39
